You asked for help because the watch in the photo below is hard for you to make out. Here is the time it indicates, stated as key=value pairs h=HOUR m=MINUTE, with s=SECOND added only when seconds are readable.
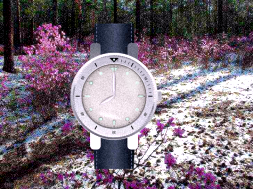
h=8 m=0
